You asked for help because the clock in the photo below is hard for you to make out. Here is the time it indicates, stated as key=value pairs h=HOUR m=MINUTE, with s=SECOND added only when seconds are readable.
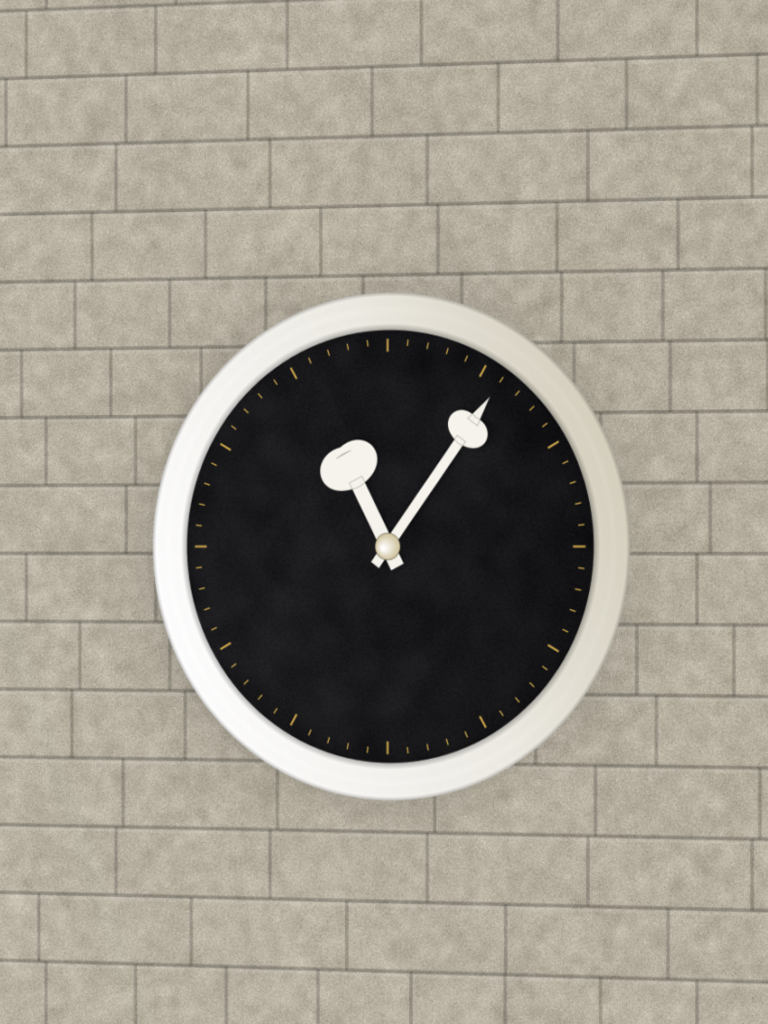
h=11 m=6
